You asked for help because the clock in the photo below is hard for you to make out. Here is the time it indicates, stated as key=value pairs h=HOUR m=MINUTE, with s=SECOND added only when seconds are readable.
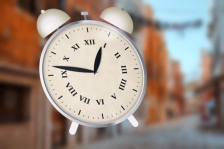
h=12 m=47
